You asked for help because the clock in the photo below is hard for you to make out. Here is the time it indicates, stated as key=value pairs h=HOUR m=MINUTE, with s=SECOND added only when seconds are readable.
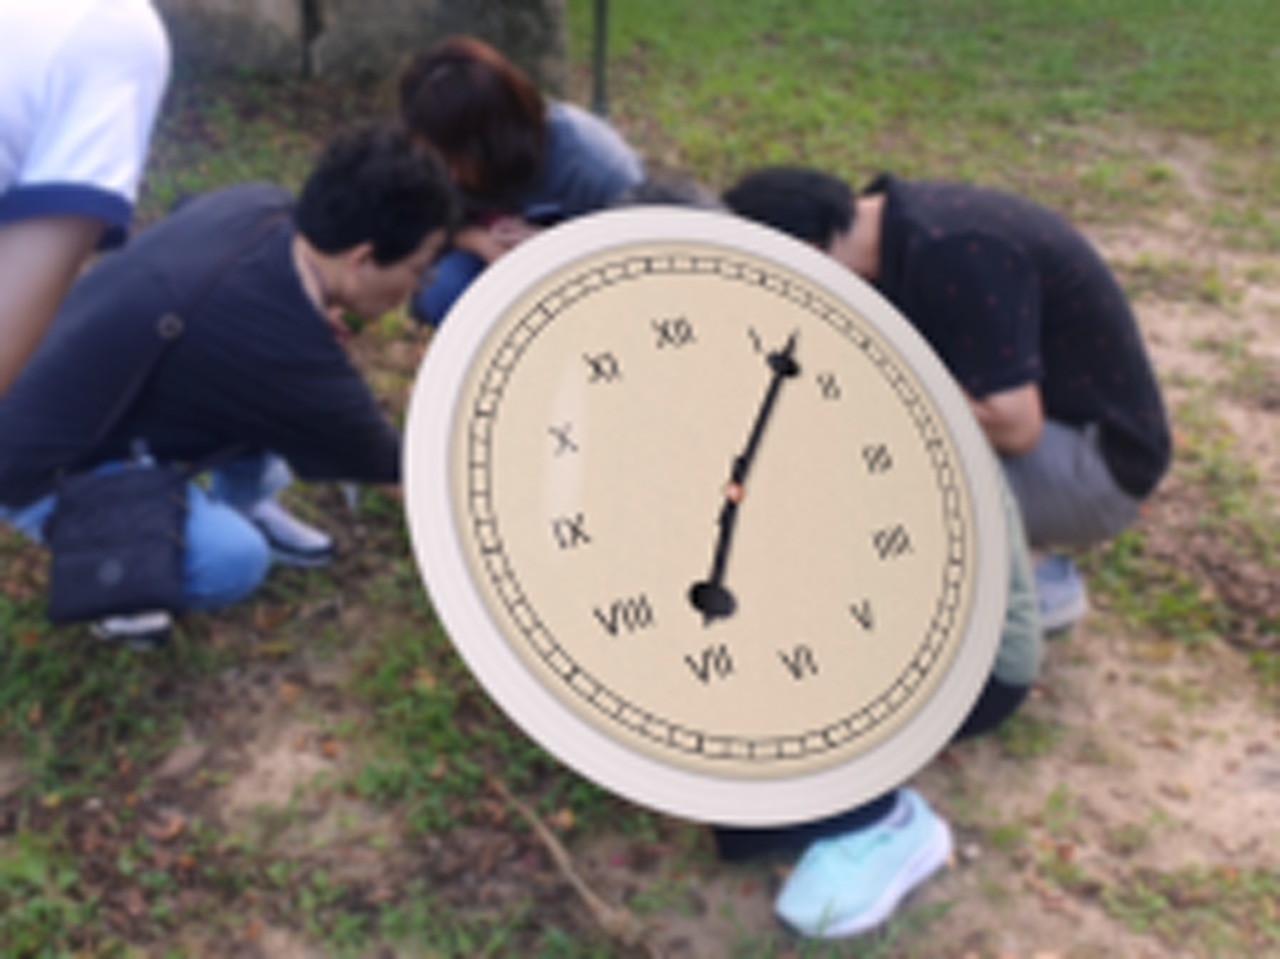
h=7 m=7
